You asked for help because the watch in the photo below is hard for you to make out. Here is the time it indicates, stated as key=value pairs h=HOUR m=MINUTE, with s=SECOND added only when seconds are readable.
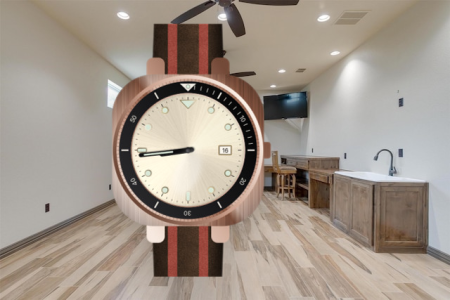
h=8 m=44
